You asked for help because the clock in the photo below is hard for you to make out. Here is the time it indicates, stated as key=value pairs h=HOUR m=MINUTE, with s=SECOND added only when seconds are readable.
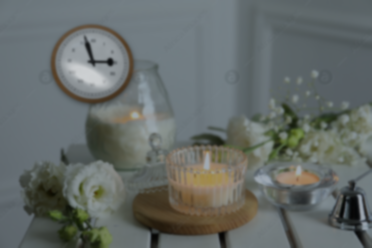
h=2 m=57
